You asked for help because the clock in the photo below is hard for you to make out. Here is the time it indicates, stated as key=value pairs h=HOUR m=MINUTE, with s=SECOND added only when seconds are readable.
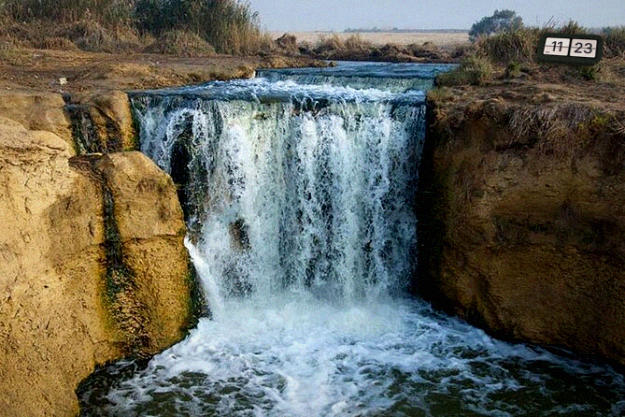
h=11 m=23
